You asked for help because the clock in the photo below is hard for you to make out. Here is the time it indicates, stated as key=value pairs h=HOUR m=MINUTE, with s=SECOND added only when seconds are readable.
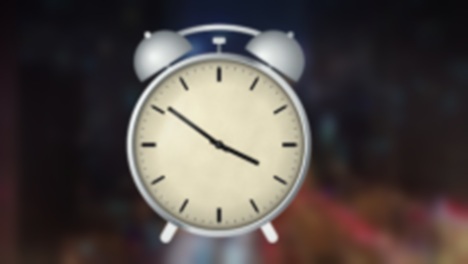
h=3 m=51
